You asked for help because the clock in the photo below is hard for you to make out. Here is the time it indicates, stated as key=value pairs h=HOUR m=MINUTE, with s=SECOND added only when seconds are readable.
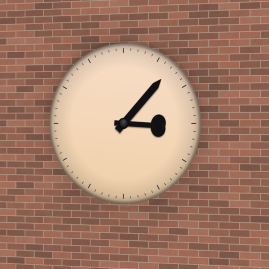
h=3 m=7
